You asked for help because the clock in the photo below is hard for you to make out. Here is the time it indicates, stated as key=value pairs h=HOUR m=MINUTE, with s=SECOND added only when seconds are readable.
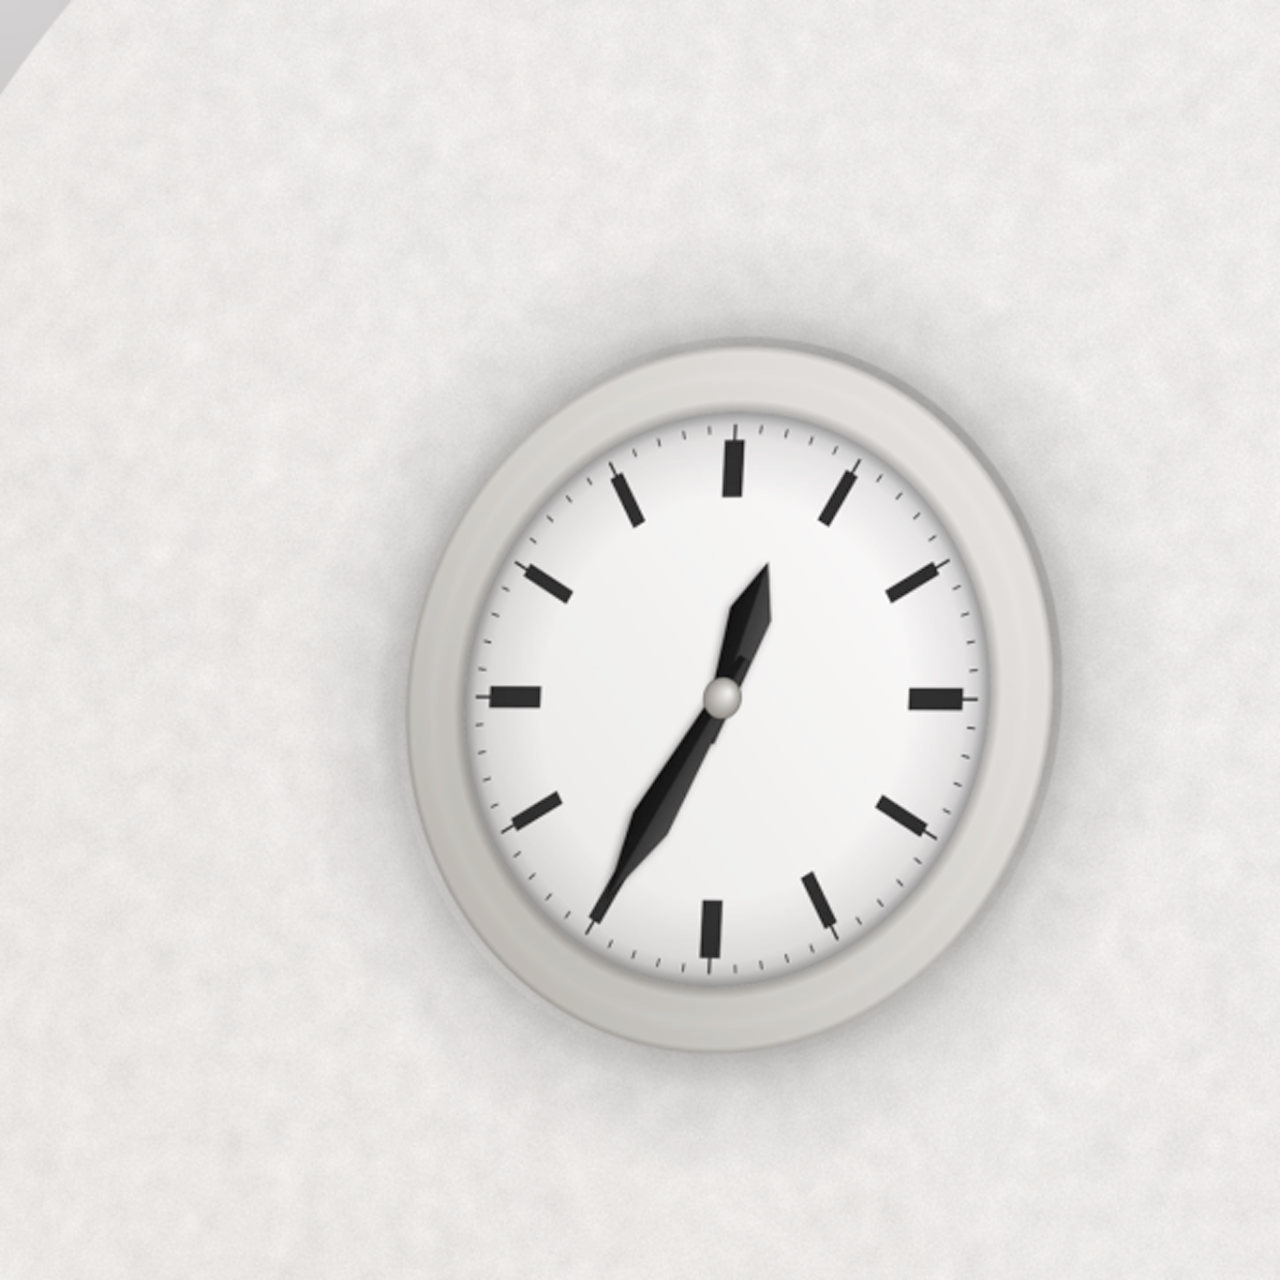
h=12 m=35
